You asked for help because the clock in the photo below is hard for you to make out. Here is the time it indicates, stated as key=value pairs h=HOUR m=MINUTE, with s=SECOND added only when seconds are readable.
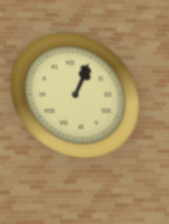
h=1 m=5
